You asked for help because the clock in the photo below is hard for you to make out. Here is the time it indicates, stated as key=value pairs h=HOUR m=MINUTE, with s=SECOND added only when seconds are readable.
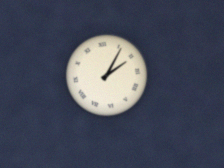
h=2 m=6
